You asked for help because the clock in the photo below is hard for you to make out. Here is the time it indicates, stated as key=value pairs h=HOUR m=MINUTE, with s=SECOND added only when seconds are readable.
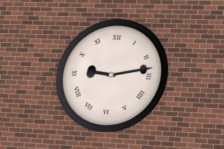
h=9 m=13
